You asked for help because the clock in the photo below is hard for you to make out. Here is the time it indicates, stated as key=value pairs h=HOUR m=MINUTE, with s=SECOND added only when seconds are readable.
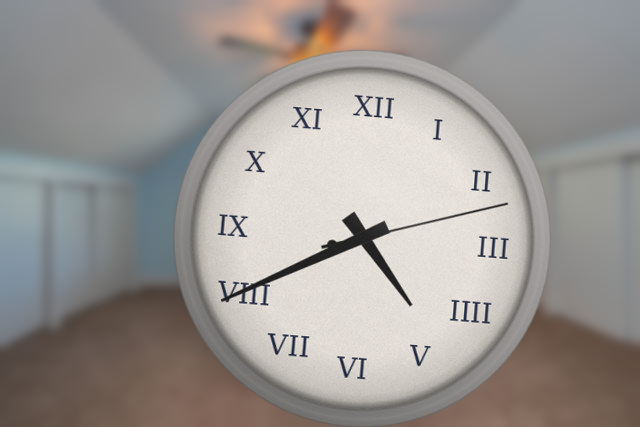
h=4 m=40 s=12
